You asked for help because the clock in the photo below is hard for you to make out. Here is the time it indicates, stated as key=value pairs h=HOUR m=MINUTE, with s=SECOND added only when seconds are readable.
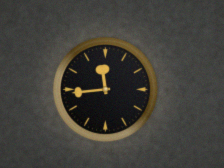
h=11 m=44
